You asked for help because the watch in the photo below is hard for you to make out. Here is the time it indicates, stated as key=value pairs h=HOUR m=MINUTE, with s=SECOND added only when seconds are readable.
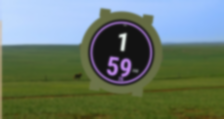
h=1 m=59
